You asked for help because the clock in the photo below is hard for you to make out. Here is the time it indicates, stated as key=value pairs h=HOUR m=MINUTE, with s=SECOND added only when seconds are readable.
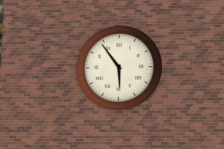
h=5 m=54
